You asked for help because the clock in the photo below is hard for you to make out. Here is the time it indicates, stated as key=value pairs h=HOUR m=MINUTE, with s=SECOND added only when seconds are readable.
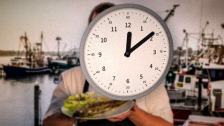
h=12 m=9
